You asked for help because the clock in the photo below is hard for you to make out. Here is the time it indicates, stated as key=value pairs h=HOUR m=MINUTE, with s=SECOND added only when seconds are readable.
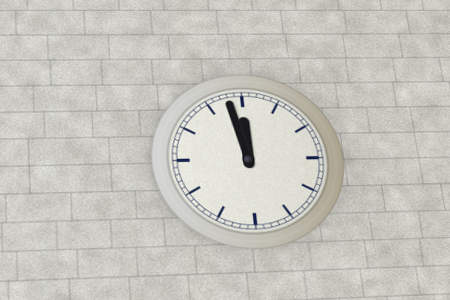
h=11 m=58
